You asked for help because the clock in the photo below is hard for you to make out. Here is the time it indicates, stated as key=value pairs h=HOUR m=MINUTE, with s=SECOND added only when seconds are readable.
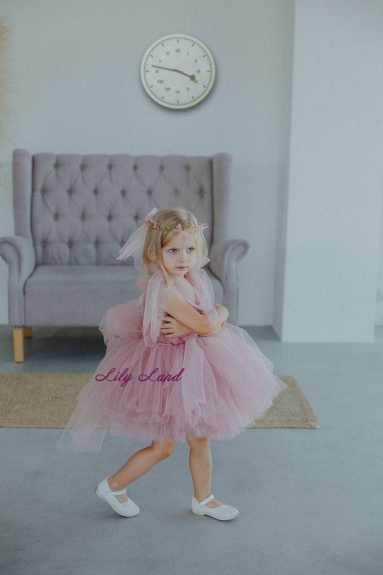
h=3 m=47
